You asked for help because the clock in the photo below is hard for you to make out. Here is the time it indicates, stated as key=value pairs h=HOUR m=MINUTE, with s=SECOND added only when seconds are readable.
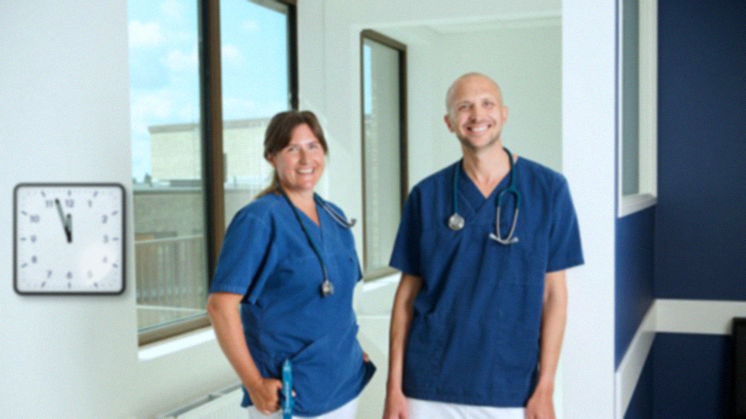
h=11 m=57
